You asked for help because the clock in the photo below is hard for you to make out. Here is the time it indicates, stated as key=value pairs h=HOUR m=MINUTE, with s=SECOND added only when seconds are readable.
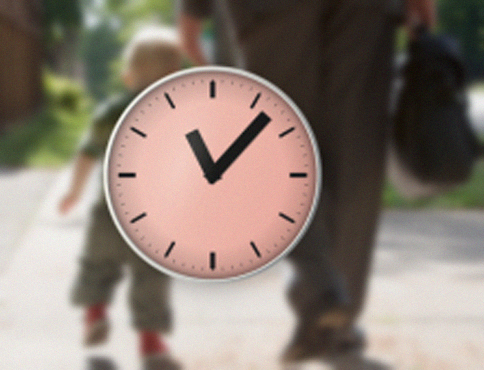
h=11 m=7
